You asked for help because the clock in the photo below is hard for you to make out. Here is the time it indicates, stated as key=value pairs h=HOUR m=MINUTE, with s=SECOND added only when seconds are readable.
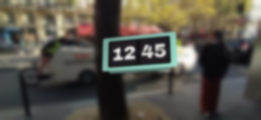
h=12 m=45
